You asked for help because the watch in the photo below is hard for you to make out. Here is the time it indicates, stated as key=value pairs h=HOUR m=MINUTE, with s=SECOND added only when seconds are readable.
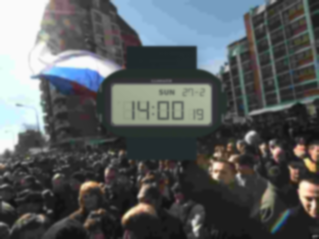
h=14 m=0
